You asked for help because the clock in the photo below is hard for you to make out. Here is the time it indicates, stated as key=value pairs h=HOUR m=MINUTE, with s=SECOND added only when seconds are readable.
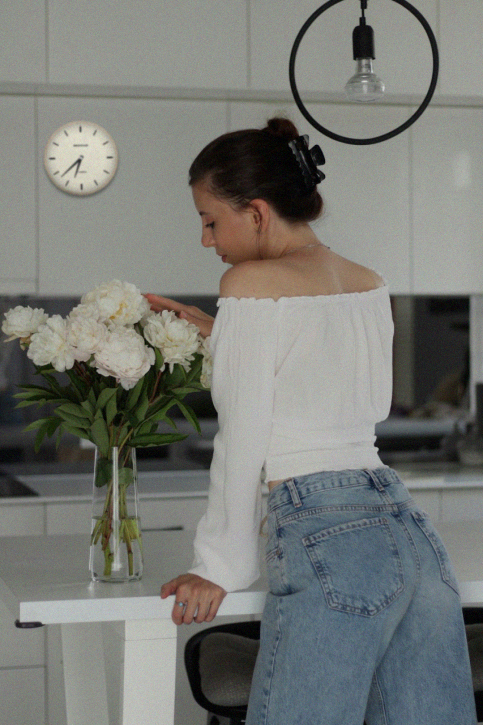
h=6 m=38
